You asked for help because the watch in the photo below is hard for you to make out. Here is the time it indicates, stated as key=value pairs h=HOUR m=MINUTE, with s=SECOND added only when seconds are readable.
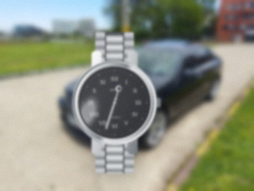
h=12 m=33
